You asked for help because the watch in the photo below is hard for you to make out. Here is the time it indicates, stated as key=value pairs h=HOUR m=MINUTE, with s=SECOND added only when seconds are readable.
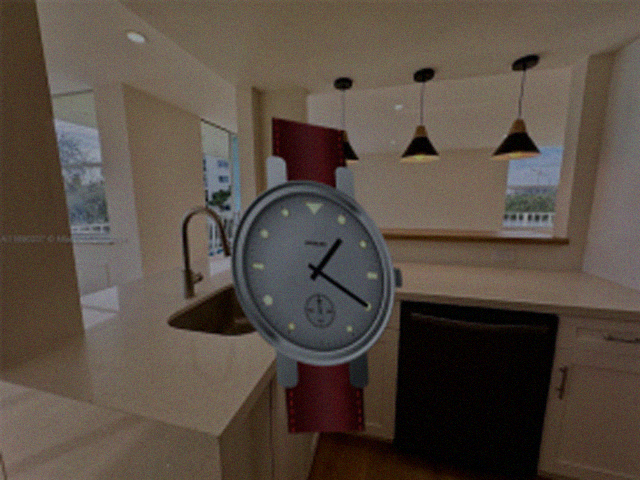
h=1 m=20
